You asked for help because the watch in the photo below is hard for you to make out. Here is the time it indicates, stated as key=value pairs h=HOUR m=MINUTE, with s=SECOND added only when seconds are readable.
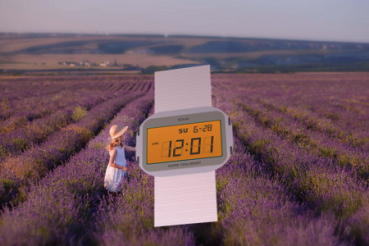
h=12 m=1
